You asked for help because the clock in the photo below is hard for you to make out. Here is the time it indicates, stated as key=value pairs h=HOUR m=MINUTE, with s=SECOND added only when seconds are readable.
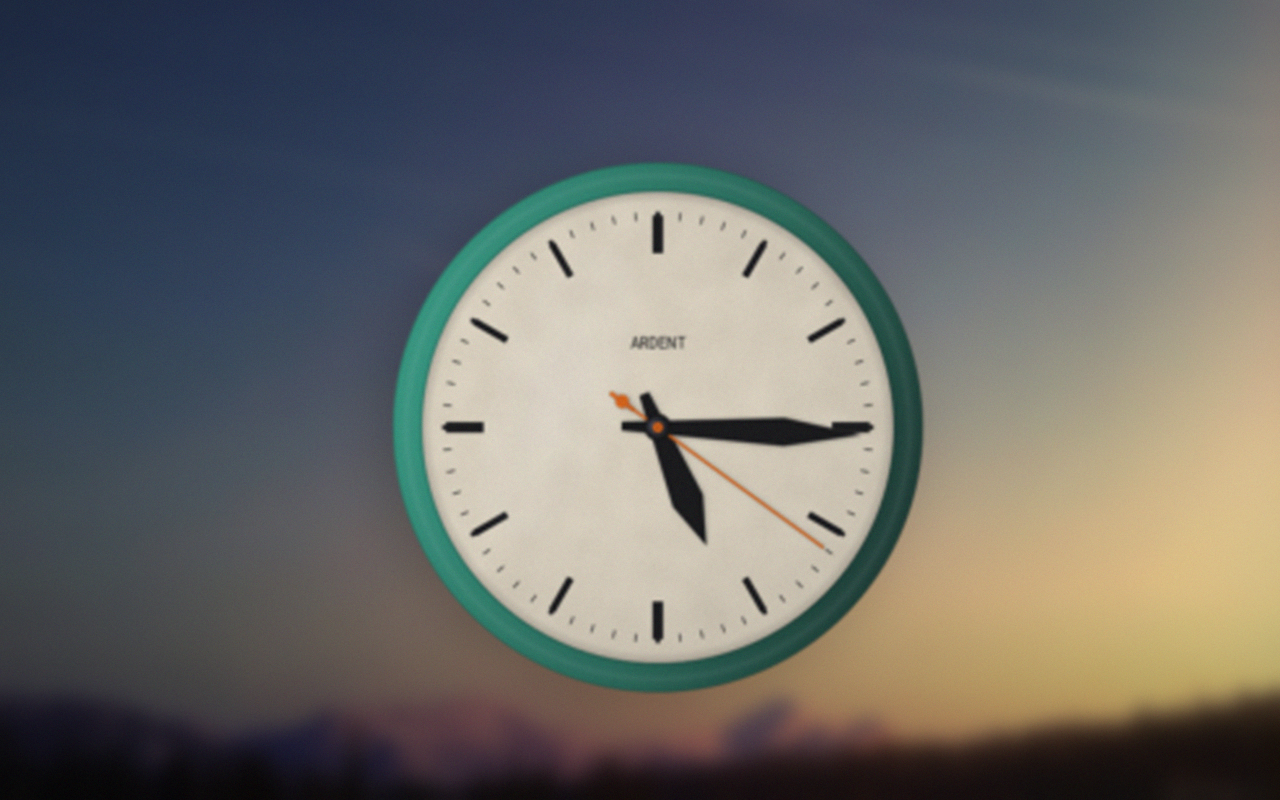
h=5 m=15 s=21
